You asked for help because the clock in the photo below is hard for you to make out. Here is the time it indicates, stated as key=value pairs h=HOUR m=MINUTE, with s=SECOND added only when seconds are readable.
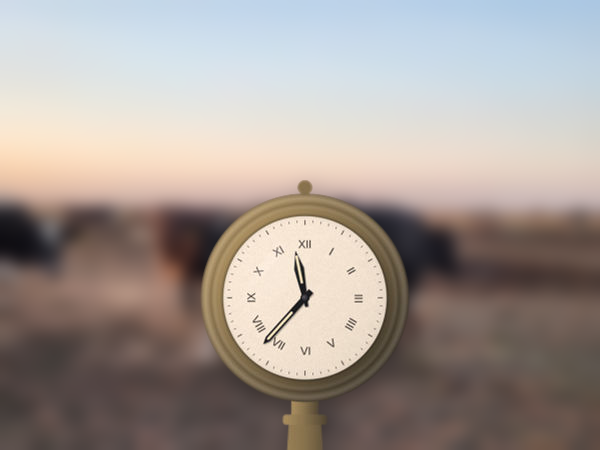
h=11 m=37
